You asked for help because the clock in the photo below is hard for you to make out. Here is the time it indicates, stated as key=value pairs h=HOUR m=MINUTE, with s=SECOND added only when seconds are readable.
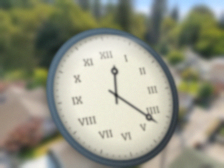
h=12 m=22
